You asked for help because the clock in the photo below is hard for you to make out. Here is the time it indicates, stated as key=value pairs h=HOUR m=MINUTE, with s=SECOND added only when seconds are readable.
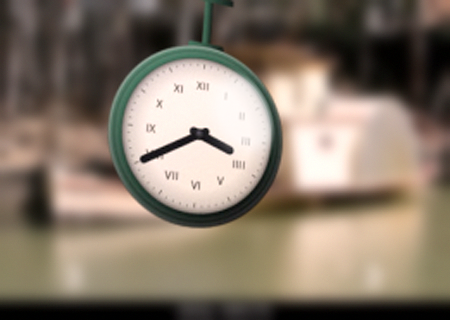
h=3 m=40
